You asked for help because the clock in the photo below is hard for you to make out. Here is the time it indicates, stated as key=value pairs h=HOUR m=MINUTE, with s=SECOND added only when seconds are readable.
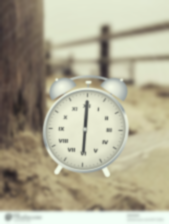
h=6 m=0
